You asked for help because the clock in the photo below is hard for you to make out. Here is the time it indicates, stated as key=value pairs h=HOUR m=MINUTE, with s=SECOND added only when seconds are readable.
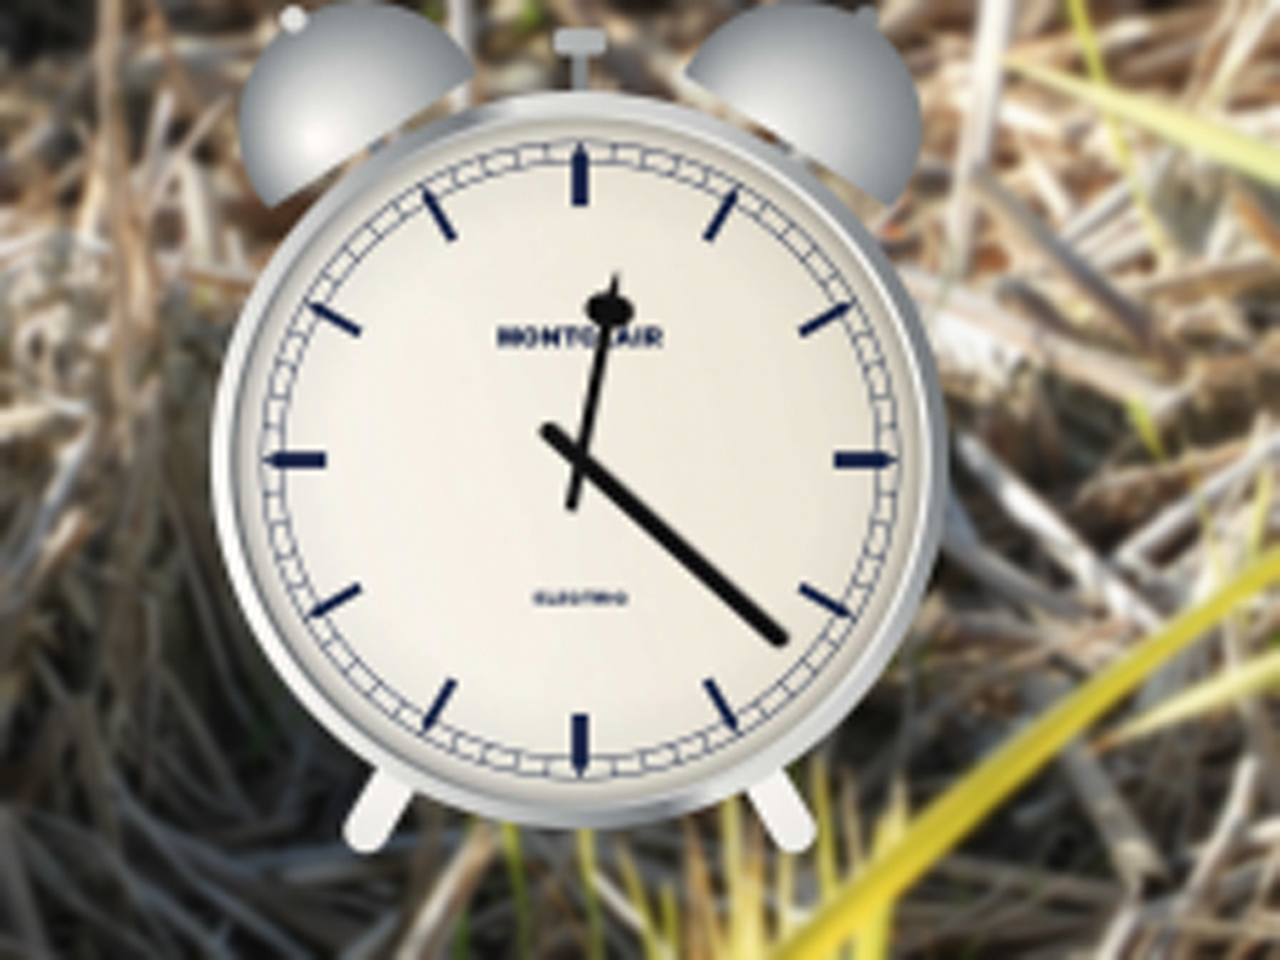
h=12 m=22
